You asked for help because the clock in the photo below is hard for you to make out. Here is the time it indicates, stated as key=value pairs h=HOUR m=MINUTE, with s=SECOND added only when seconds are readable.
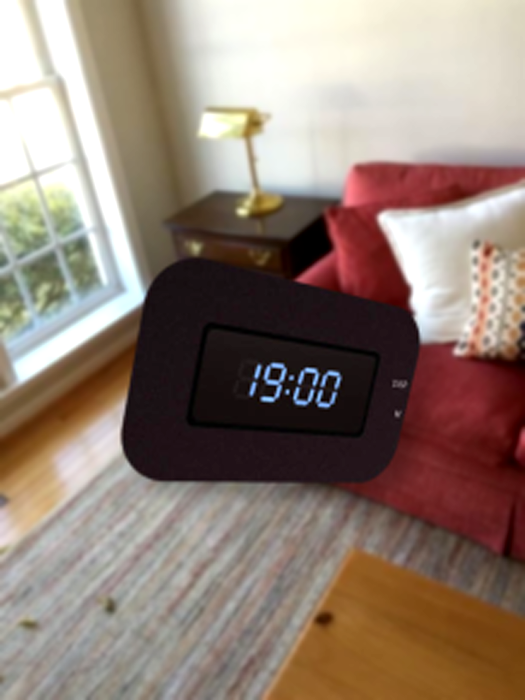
h=19 m=0
